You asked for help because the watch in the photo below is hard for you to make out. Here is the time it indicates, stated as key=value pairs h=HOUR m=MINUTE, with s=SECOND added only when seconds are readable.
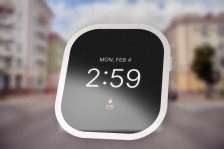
h=2 m=59
